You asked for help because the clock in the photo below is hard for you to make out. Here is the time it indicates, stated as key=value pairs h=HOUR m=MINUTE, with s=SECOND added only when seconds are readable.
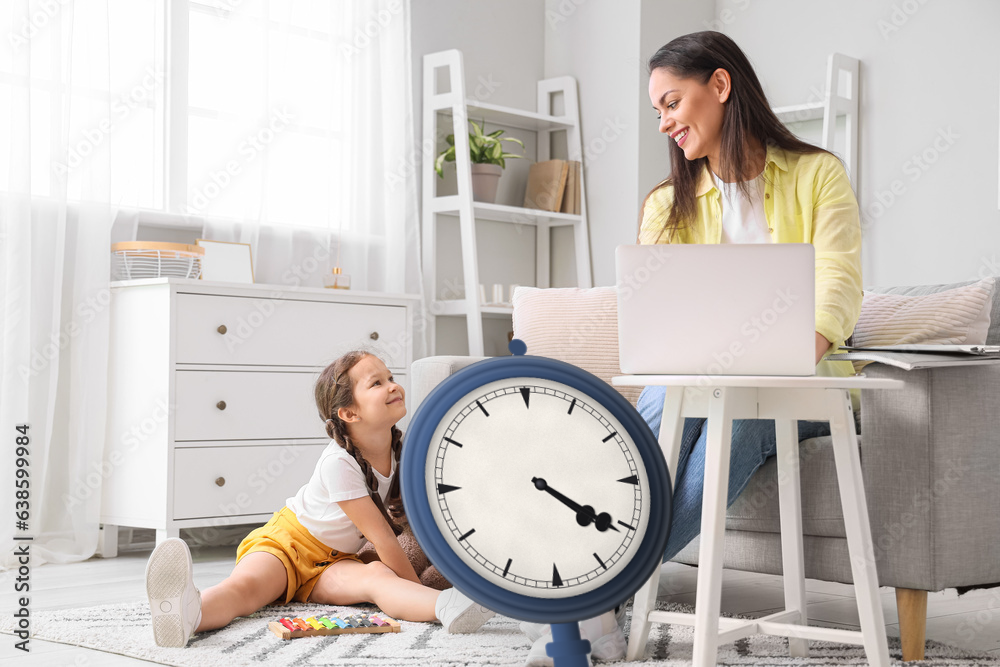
h=4 m=21
